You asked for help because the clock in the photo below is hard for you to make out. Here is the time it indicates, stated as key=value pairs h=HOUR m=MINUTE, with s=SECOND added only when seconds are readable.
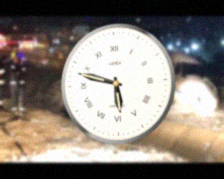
h=5 m=48
